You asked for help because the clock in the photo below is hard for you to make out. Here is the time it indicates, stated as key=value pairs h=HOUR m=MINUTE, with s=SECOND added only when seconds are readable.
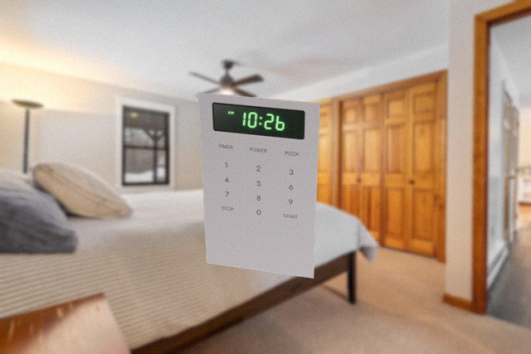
h=10 m=26
